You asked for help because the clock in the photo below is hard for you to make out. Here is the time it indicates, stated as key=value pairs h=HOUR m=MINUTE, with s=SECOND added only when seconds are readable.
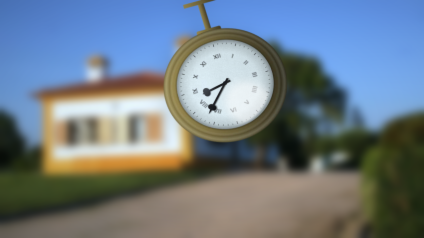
h=8 m=37
